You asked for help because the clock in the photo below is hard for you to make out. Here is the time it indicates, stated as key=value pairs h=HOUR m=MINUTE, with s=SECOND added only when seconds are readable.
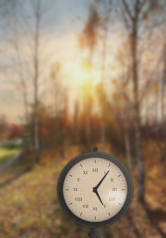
h=5 m=6
